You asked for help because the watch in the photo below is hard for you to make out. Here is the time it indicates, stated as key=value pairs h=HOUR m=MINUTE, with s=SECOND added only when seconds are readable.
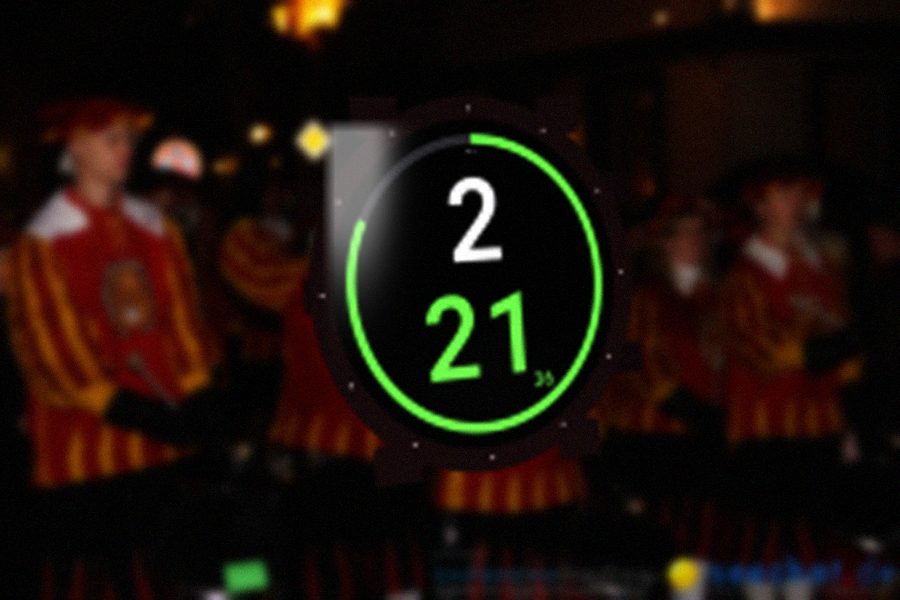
h=2 m=21
